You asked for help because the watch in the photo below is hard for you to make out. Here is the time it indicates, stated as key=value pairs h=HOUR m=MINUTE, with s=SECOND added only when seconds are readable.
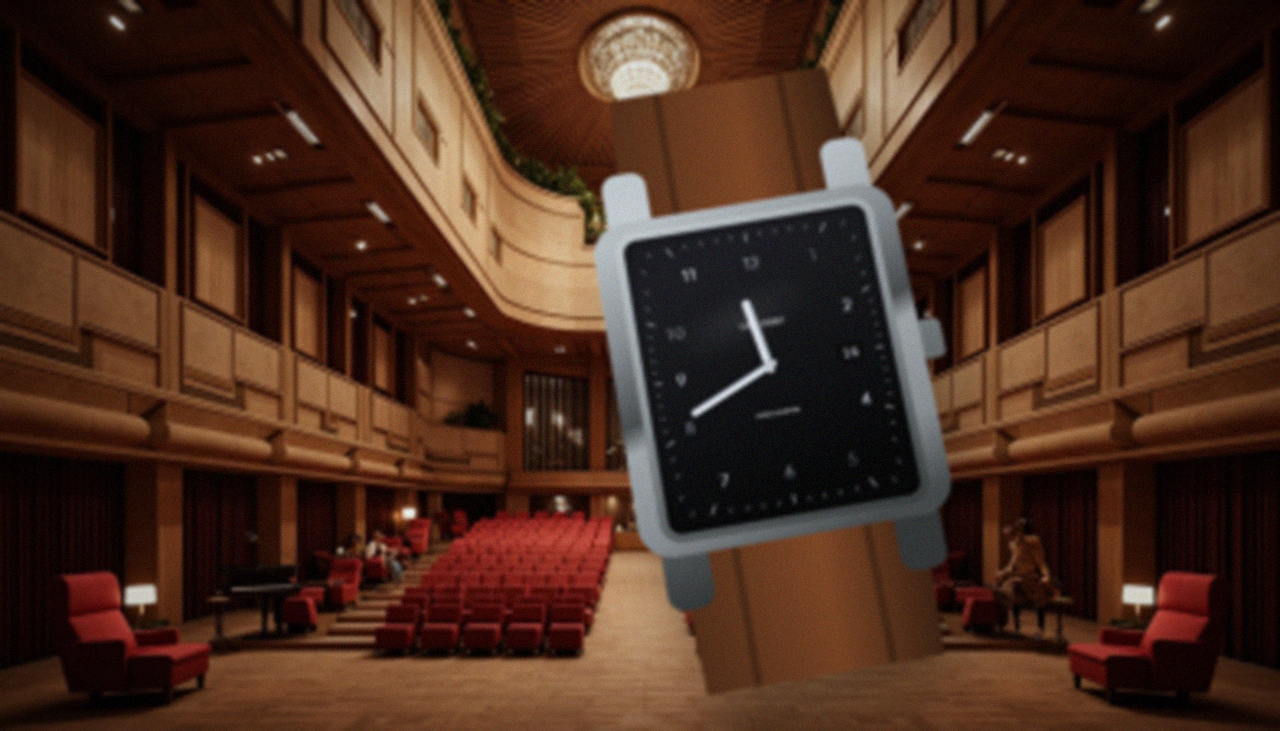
h=11 m=41
